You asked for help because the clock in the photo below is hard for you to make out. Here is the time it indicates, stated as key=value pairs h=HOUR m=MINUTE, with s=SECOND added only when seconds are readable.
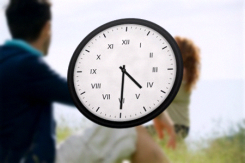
h=4 m=30
